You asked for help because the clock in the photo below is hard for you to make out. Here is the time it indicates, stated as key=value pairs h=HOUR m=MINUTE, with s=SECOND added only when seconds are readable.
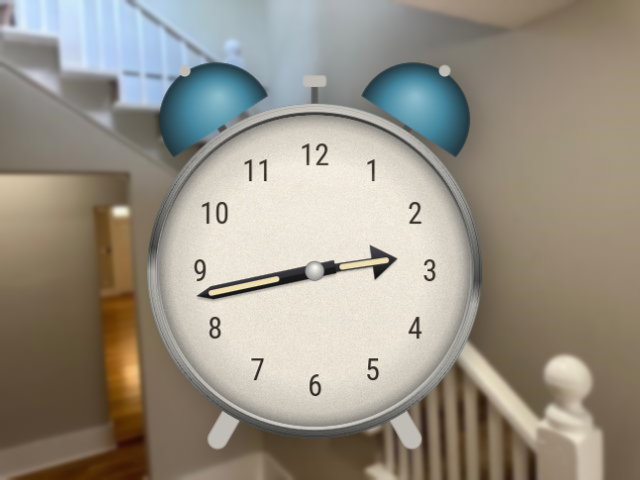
h=2 m=43
